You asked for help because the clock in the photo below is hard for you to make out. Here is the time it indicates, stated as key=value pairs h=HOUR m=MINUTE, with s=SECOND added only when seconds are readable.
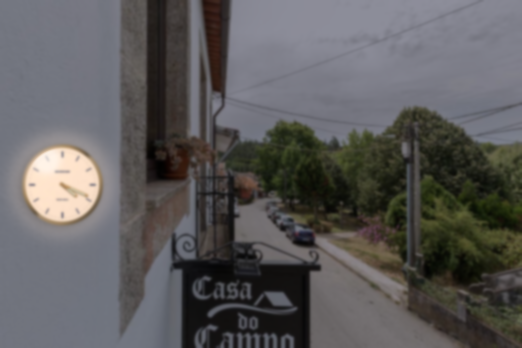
h=4 m=19
